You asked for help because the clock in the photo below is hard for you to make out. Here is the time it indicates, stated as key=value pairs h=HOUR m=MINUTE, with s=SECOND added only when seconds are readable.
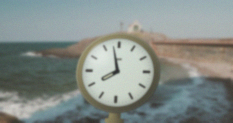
h=7 m=58
